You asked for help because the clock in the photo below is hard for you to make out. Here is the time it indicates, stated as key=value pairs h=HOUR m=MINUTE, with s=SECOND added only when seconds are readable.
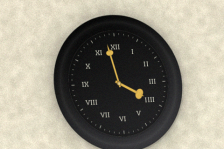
h=3 m=58
